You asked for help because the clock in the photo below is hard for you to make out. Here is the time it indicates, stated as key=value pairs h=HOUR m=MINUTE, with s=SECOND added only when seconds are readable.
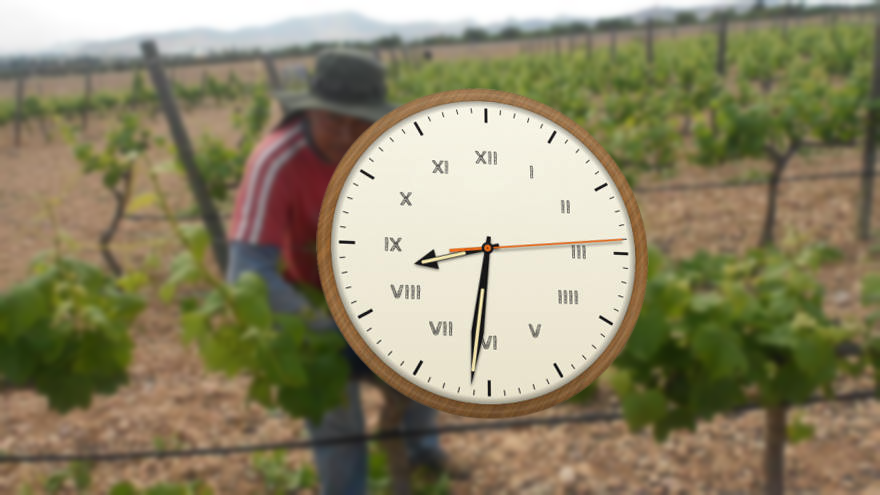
h=8 m=31 s=14
